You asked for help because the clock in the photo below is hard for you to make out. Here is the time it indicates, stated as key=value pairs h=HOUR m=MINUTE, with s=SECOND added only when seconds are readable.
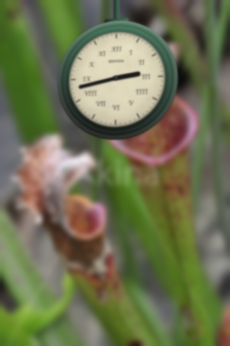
h=2 m=43
